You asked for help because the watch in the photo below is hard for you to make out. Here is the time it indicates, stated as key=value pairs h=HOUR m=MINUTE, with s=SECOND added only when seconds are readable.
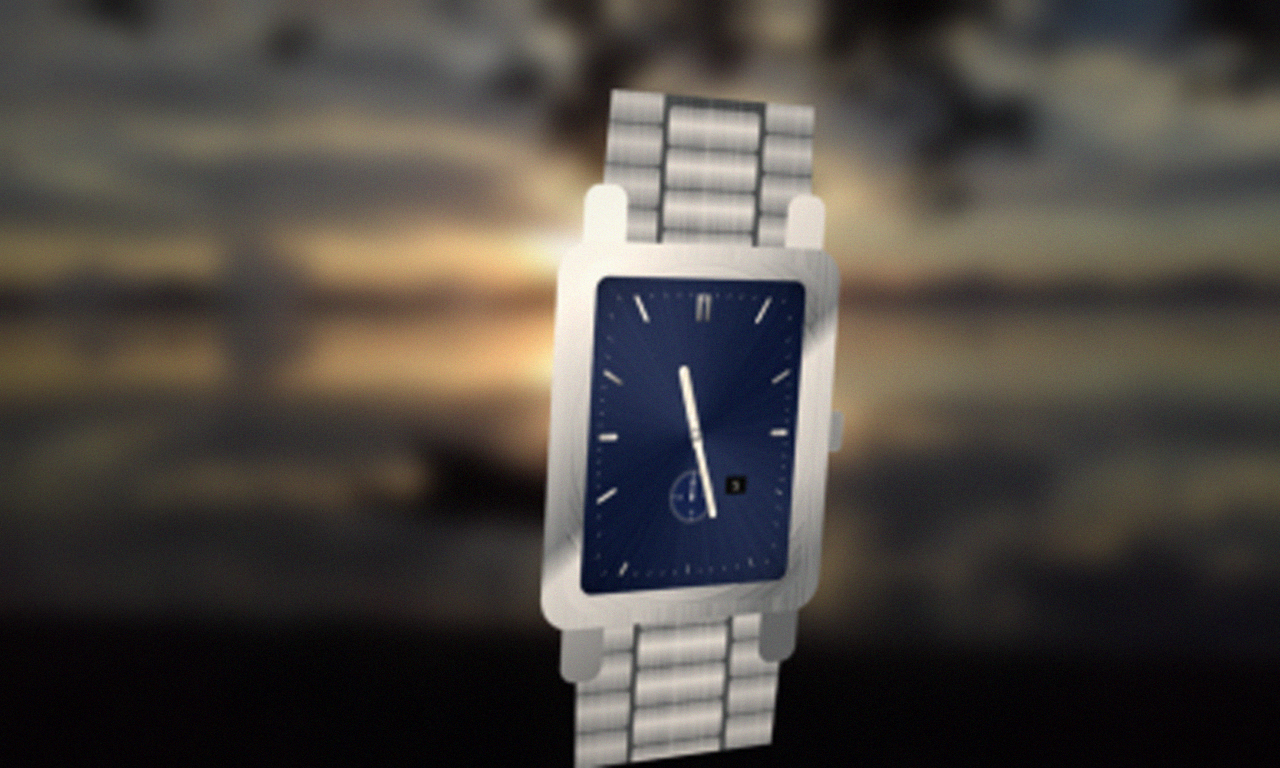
h=11 m=27
